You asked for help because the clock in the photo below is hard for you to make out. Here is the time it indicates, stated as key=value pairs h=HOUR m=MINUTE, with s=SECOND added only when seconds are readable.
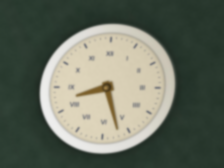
h=8 m=27
